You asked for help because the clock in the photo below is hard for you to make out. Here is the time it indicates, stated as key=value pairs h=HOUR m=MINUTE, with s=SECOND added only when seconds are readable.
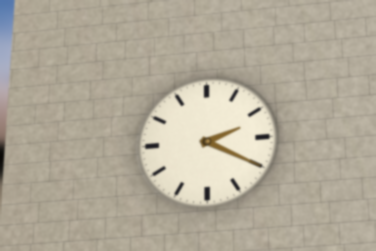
h=2 m=20
